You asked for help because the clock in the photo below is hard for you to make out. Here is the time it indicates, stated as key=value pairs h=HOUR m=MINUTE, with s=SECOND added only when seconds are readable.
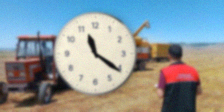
h=11 m=21
